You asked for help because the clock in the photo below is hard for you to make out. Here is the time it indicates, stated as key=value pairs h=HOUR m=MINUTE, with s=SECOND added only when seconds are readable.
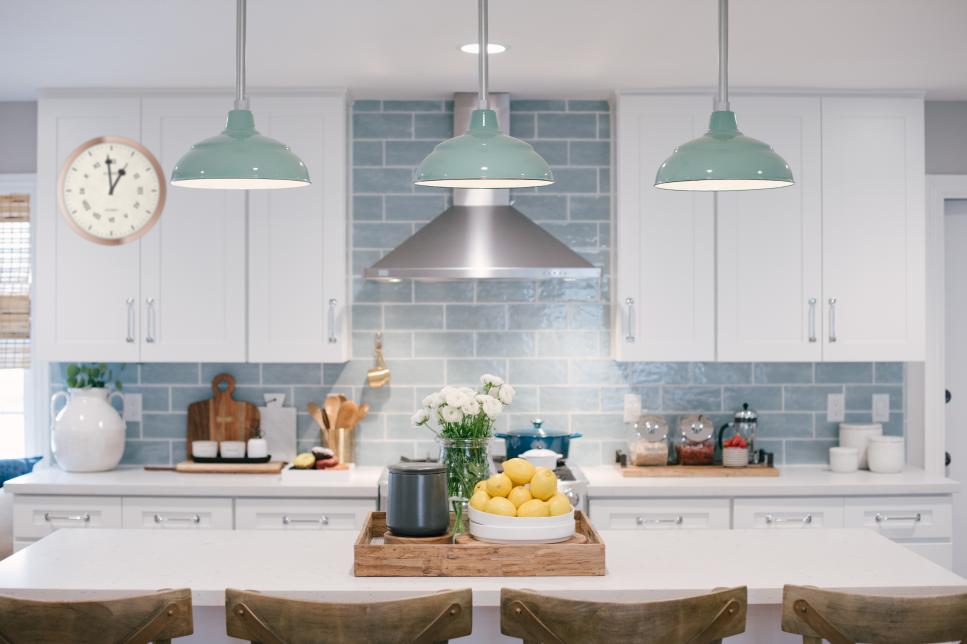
h=12 m=59
